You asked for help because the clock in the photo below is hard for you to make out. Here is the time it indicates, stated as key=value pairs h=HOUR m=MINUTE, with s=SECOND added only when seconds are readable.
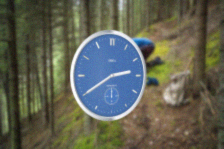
h=2 m=40
